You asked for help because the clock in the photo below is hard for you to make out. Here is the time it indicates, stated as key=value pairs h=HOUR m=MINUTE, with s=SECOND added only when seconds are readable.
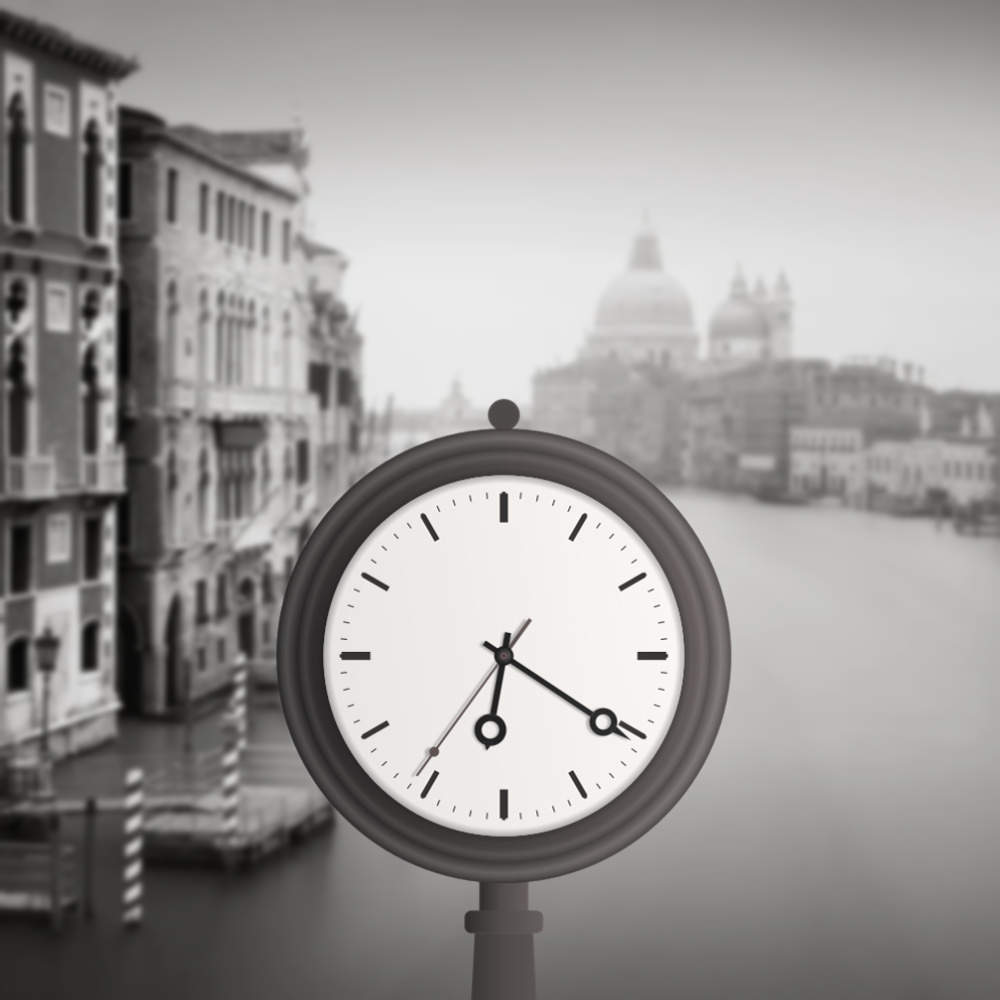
h=6 m=20 s=36
